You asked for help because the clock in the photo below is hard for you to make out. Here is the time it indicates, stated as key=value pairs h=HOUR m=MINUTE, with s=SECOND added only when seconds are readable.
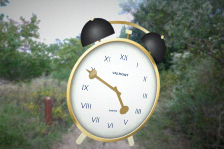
h=4 m=49
